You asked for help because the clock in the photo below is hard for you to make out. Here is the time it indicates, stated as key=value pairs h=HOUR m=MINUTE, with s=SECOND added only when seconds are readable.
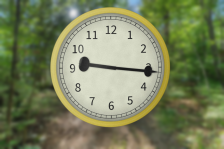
h=9 m=16
